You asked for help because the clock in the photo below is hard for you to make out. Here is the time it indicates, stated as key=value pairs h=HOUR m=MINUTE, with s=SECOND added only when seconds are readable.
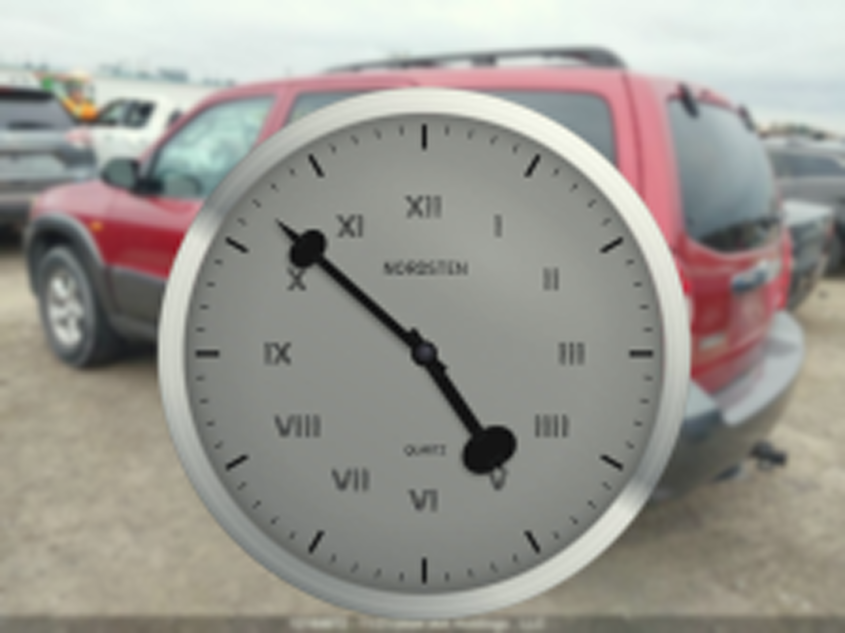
h=4 m=52
